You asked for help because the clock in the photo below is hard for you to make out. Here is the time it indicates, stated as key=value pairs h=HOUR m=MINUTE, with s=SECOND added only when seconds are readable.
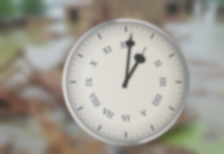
h=1 m=1
